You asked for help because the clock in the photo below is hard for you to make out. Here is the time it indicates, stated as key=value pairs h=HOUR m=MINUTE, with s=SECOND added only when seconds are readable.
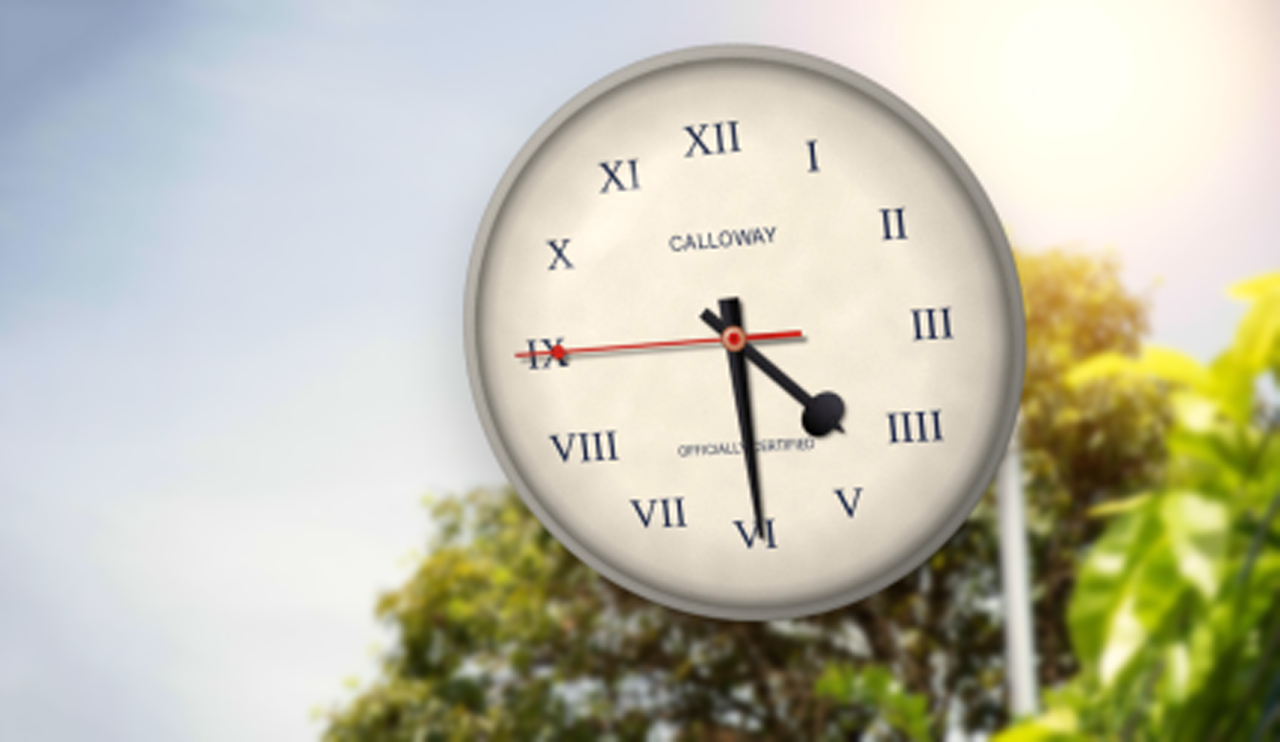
h=4 m=29 s=45
